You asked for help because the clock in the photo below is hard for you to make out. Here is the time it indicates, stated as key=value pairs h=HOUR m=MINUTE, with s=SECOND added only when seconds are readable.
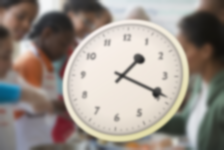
h=1 m=19
